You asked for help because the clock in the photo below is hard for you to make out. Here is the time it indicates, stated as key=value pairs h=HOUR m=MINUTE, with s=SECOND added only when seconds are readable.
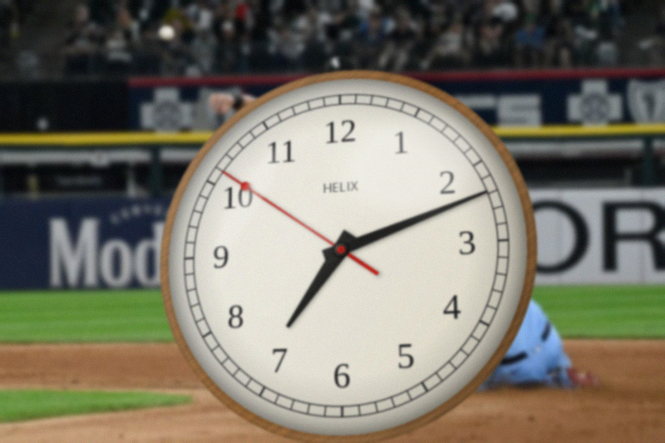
h=7 m=11 s=51
